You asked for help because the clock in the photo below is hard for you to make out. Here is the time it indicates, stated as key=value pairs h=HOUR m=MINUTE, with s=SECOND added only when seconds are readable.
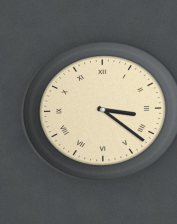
h=3 m=22
